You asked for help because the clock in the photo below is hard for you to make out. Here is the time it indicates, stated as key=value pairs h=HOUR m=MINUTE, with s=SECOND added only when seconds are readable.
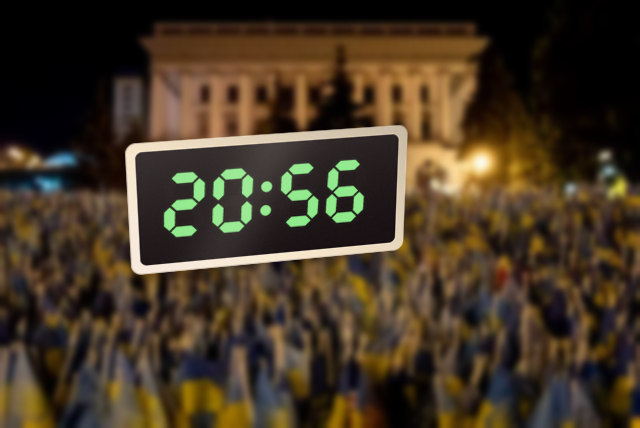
h=20 m=56
